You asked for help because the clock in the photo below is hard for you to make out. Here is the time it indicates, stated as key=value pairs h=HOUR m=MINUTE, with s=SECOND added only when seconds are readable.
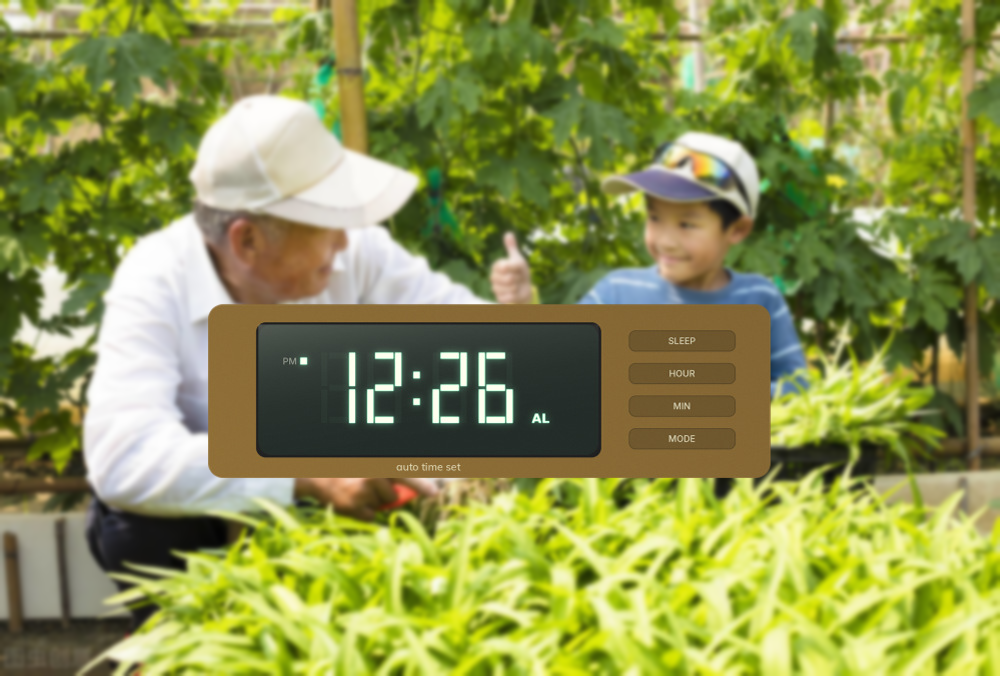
h=12 m=26
